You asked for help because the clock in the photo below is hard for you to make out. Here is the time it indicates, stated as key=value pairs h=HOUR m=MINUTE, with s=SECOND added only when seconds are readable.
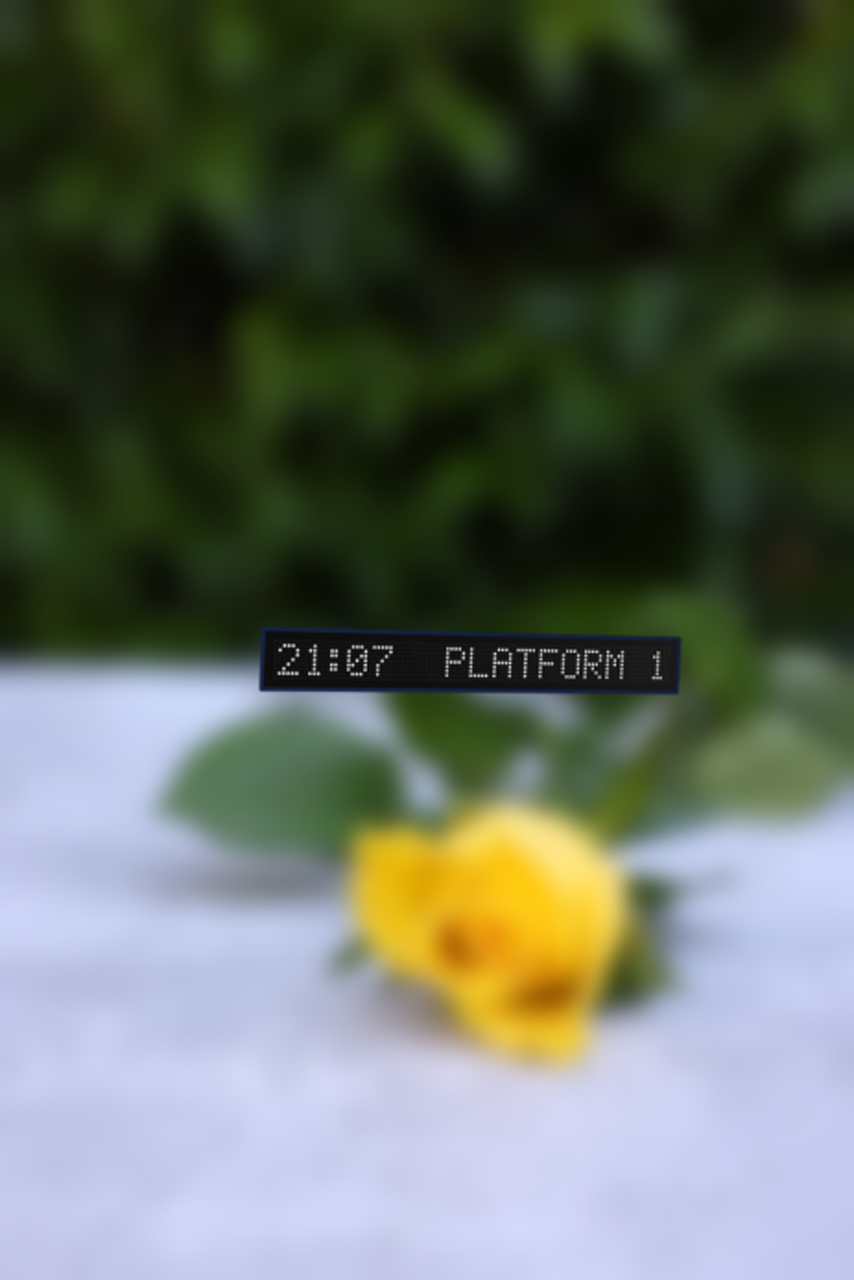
h=21 m=7
